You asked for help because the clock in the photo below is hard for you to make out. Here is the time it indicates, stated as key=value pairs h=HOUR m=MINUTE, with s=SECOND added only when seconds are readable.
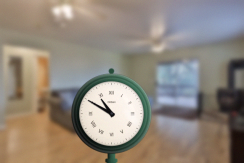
h=10 m=50
